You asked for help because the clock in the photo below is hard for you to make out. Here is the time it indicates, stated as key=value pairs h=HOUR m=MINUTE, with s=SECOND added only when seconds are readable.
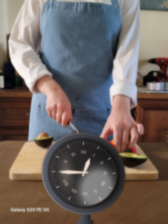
h=12 m=45
